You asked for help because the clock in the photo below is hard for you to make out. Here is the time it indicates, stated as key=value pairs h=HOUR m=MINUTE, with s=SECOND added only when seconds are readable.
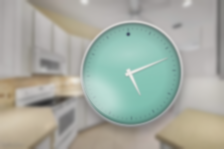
h=5 m=12
